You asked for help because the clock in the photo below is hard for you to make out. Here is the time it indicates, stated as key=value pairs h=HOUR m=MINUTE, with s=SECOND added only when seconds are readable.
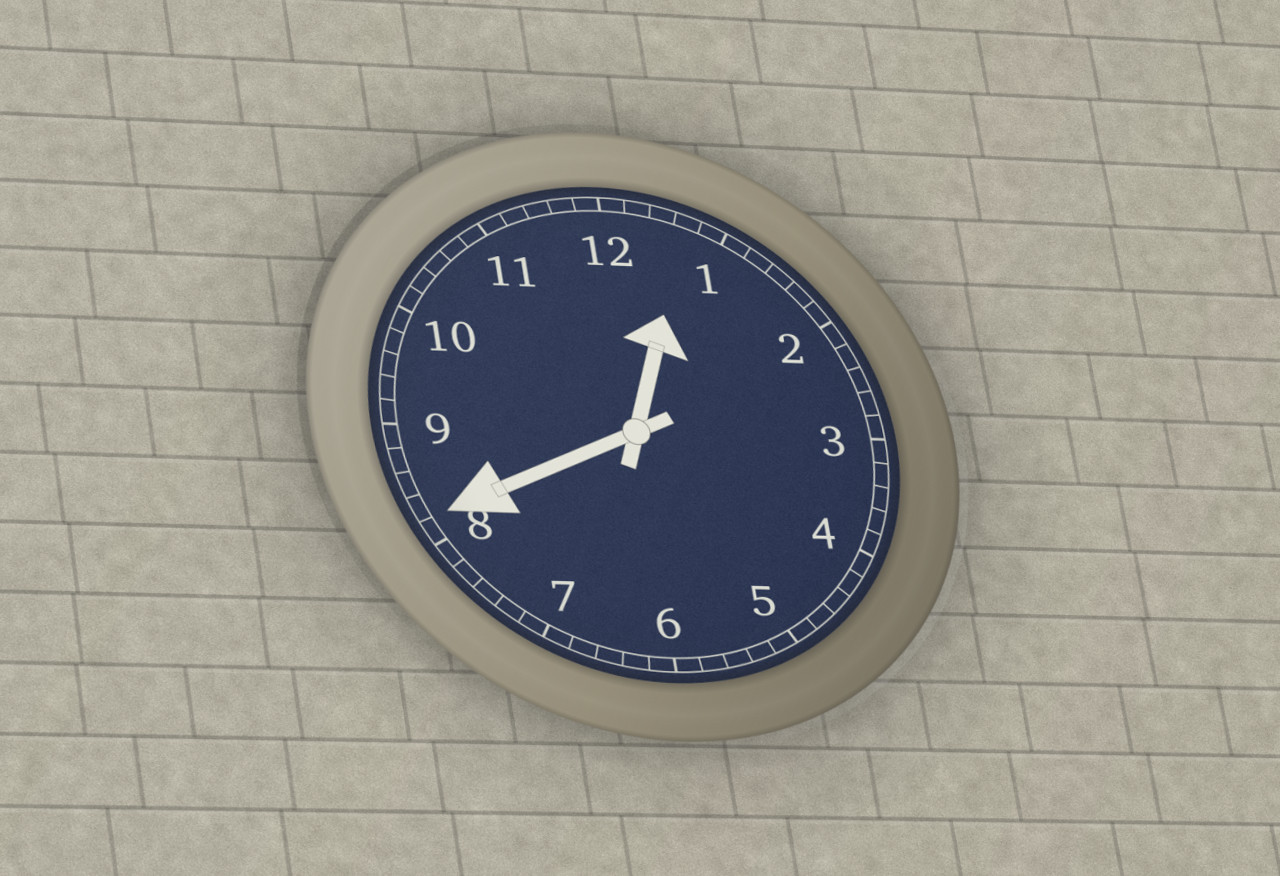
h=12 m=41
